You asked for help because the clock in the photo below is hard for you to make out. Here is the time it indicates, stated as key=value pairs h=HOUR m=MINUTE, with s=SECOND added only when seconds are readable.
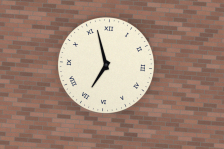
h=6 m=57
